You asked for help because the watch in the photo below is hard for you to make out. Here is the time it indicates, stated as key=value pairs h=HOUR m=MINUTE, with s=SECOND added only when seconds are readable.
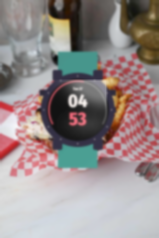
h=4 m=53
